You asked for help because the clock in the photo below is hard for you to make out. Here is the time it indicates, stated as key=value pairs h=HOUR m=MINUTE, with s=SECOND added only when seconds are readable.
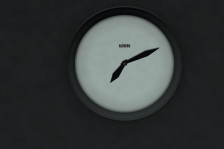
h=7 m=11
